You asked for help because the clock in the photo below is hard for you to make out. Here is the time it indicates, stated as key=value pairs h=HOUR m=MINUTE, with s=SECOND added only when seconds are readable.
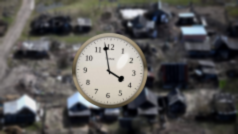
h=3 m=58
